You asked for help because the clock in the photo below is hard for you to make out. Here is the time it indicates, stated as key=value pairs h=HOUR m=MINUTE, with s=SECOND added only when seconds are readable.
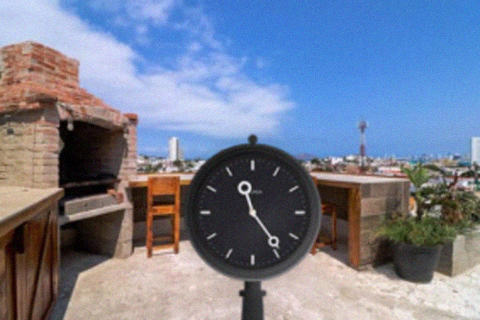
h=11 m=24
